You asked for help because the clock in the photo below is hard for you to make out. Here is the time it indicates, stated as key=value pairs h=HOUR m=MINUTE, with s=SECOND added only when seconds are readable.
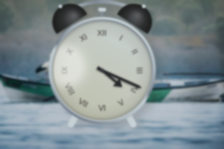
h=4 m=19
